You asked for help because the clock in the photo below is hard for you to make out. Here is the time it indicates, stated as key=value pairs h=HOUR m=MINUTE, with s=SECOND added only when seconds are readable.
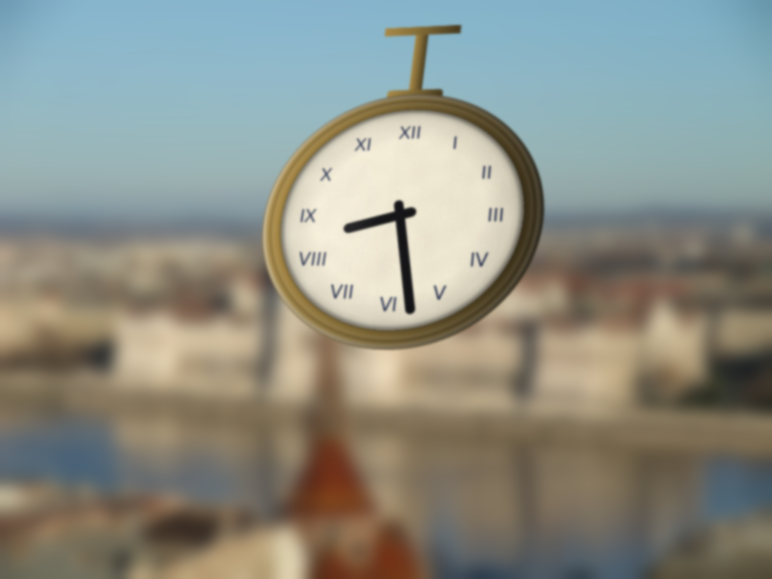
h=8 m=28
